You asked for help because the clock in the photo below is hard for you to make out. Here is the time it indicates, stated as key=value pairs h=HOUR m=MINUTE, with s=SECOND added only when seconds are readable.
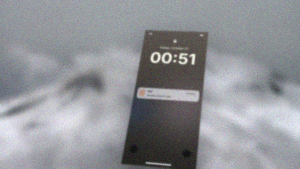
h=0 m=51
